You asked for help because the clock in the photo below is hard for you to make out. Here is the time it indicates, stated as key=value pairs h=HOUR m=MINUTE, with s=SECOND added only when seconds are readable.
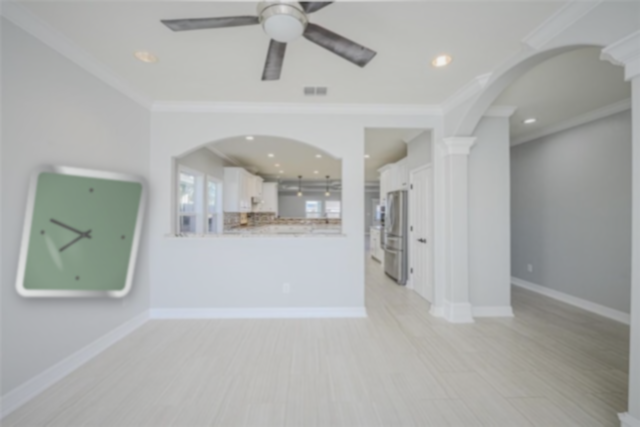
h=7 m=48
